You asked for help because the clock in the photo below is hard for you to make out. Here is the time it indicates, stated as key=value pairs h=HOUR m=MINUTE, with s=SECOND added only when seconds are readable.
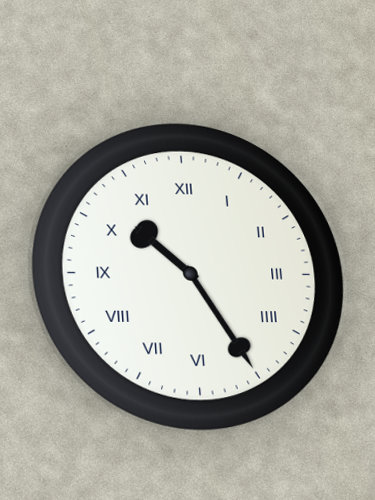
h=10 m=25
